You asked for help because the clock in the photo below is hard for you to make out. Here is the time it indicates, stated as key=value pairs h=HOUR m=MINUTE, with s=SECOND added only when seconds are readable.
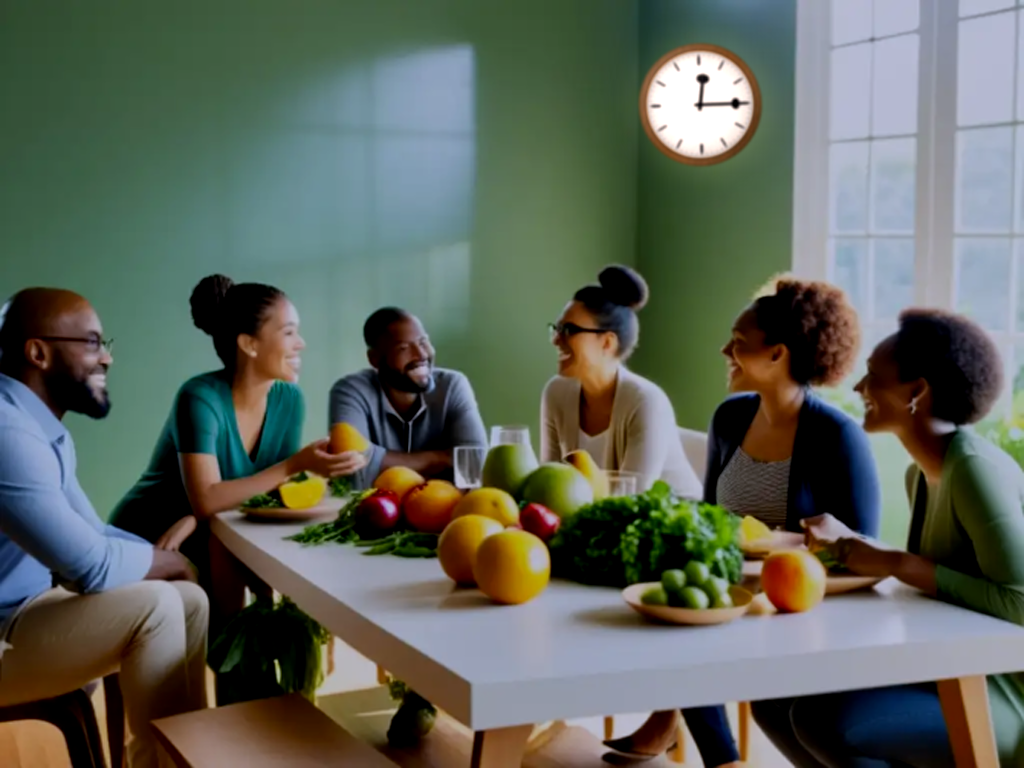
h=12 m=15
